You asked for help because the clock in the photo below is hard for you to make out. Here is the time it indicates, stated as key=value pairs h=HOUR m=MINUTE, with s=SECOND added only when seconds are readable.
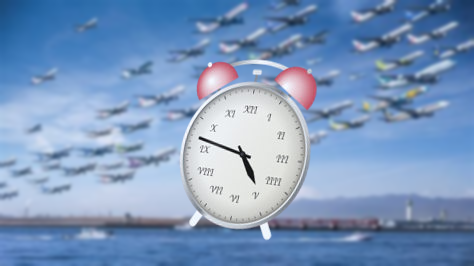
h=4 m=47
